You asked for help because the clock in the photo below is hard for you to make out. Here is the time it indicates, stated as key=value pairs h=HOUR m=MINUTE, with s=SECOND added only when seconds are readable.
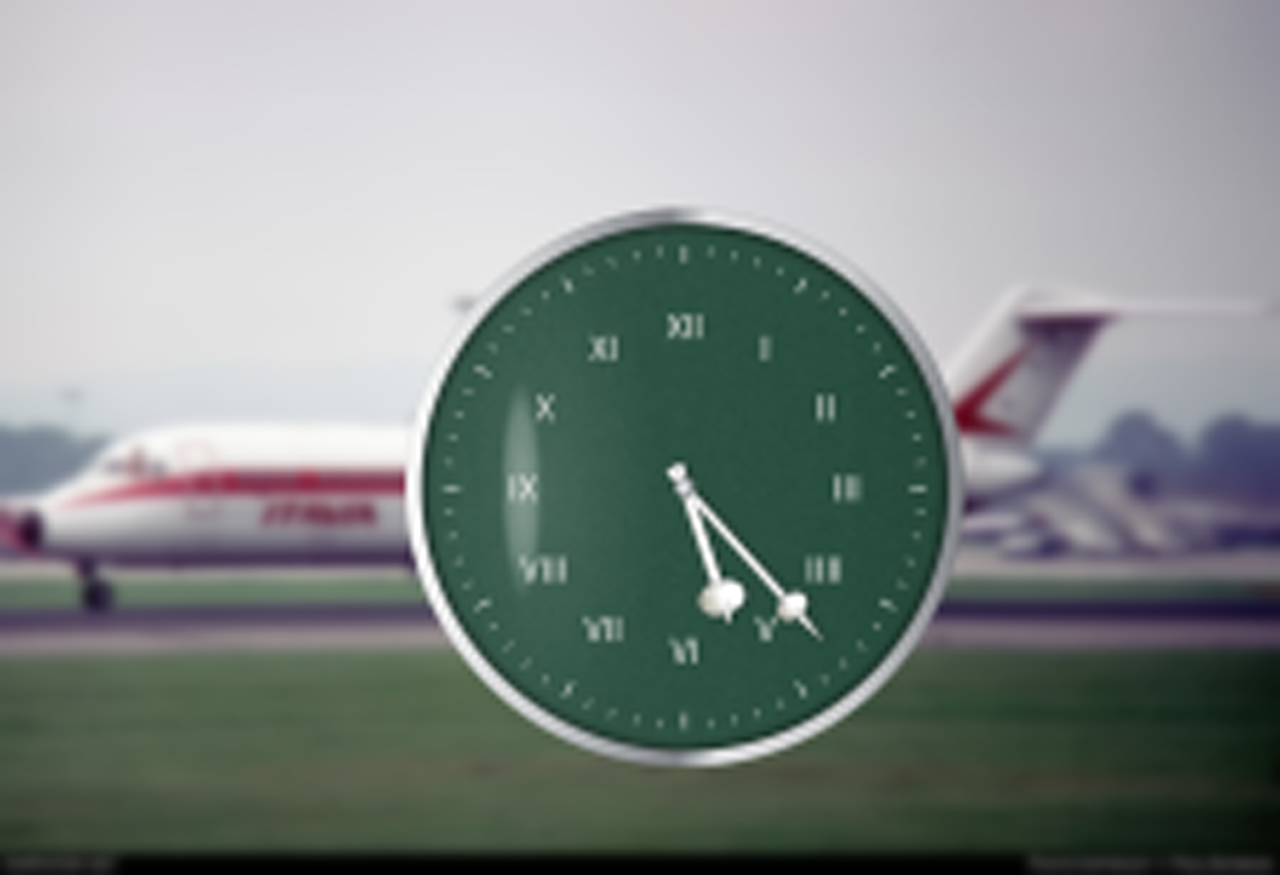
h=5 m=23
